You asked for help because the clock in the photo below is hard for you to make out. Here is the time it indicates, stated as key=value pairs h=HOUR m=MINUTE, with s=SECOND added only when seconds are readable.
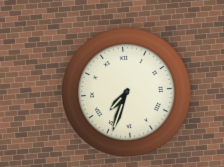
h=7 m=34
